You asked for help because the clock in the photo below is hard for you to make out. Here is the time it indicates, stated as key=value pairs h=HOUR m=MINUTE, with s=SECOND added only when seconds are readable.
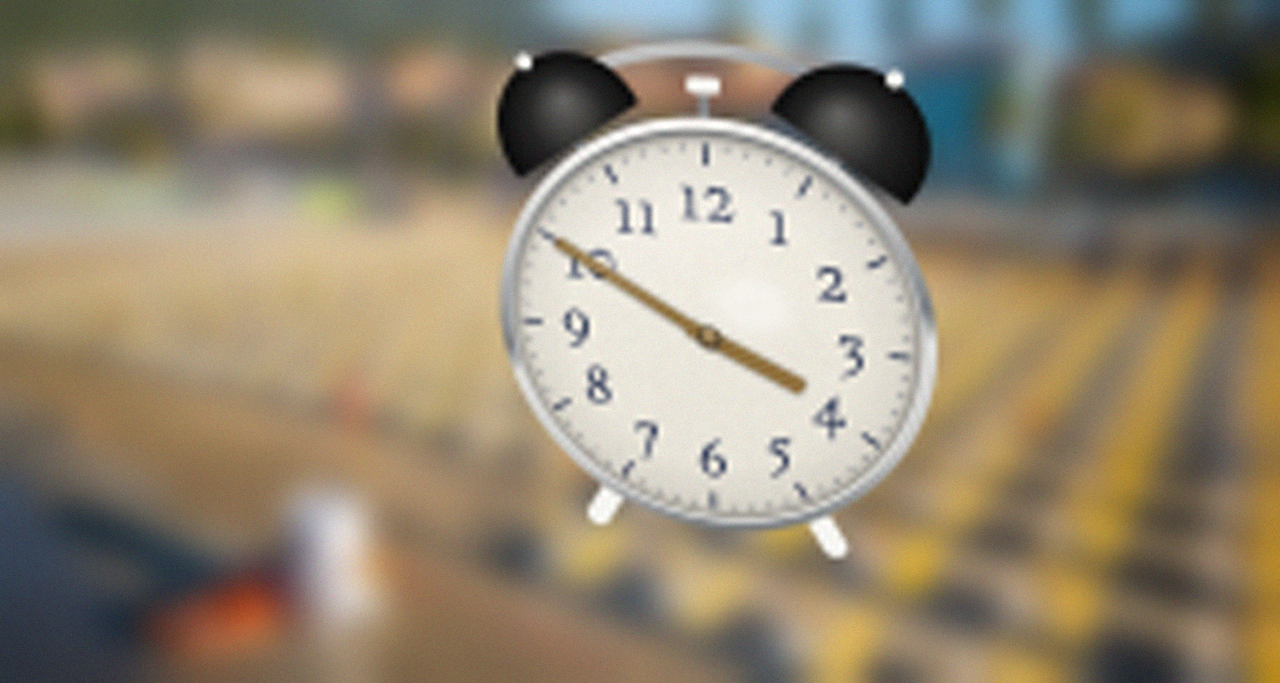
h=3 m=50
